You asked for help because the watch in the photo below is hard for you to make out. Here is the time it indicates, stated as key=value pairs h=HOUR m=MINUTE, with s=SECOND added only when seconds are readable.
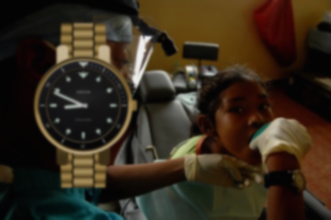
h=8 m=49
